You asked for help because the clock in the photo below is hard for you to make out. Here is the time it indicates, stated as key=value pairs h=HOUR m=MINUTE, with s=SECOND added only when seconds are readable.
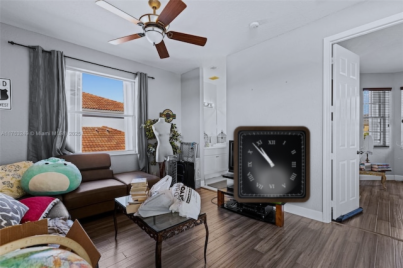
h=10 m=53
